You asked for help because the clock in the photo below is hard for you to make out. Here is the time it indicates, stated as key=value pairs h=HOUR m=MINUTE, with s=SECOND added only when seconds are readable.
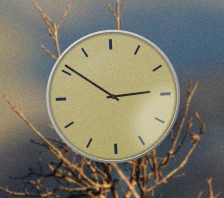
h=2 m=51
